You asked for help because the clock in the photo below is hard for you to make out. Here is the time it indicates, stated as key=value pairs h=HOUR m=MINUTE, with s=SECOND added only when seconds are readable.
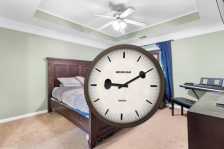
h=9 m=10
